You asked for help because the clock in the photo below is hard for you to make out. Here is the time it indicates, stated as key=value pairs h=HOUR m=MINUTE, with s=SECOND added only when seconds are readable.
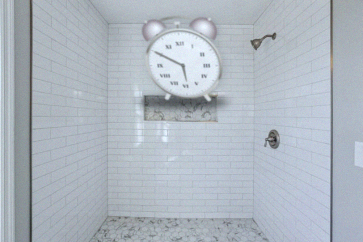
h=5 m=50
